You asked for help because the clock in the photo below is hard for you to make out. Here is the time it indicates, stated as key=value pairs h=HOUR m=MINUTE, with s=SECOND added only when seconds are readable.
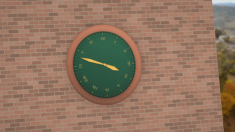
h=3 m=48
